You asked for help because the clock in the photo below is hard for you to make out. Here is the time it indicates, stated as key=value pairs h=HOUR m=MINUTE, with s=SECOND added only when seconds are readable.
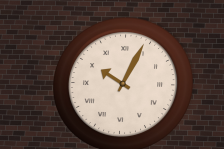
h=10 m=4
